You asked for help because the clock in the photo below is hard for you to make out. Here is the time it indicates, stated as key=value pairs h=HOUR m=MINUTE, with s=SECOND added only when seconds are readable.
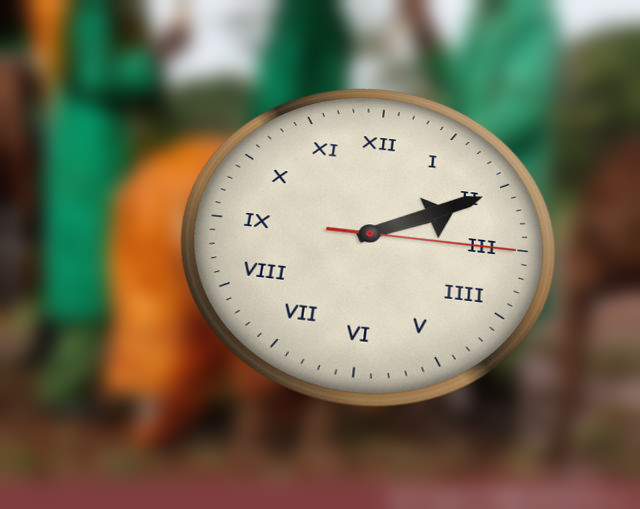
h=2 m=10 s=15
